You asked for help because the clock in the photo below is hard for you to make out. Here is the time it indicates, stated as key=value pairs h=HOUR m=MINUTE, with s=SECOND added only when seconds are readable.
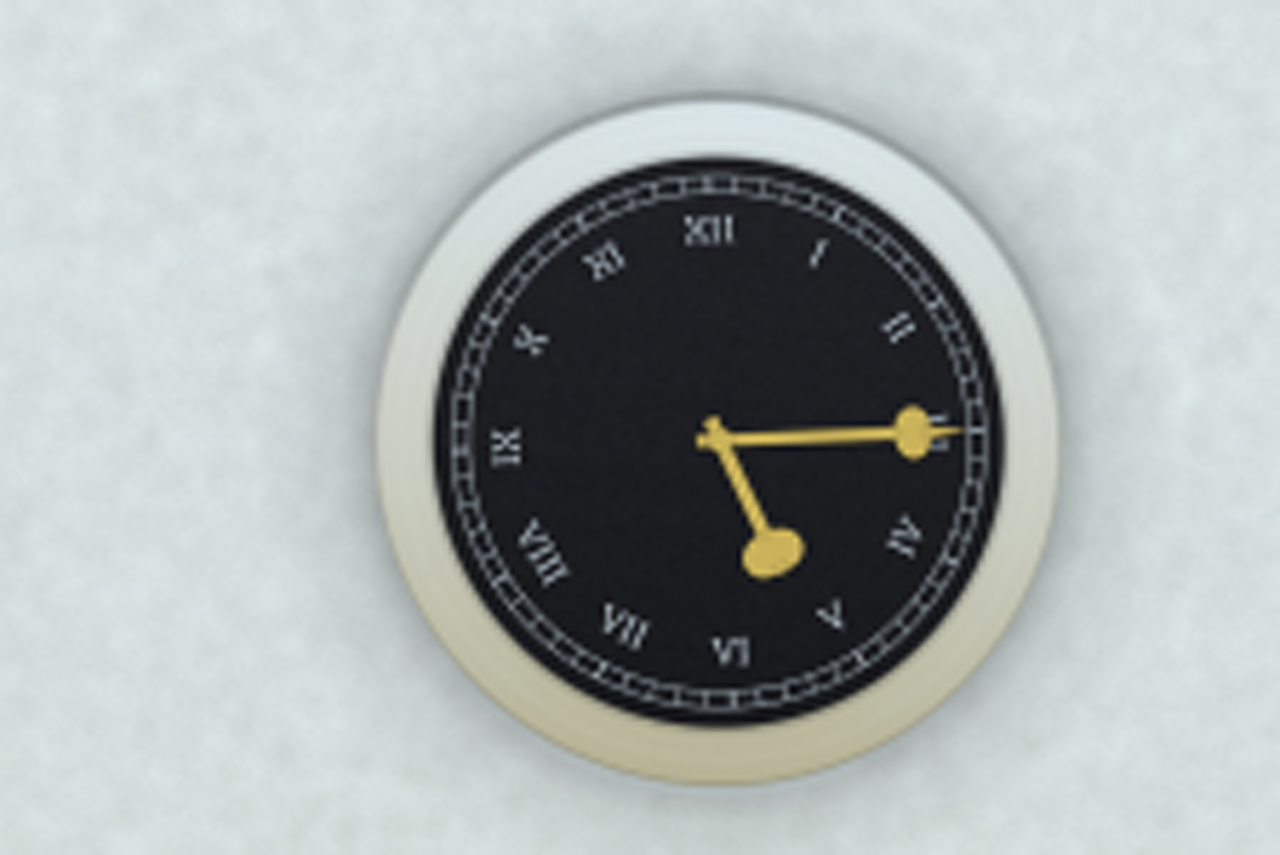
h=5 m=15
